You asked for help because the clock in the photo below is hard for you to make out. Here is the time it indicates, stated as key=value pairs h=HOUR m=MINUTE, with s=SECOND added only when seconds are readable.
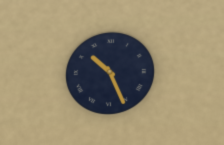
h=10 m=26
